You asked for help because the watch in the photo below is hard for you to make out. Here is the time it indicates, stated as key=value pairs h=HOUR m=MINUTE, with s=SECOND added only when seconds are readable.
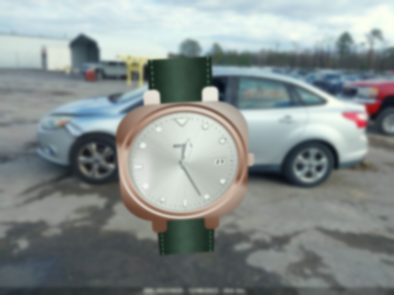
h=12 m=26
